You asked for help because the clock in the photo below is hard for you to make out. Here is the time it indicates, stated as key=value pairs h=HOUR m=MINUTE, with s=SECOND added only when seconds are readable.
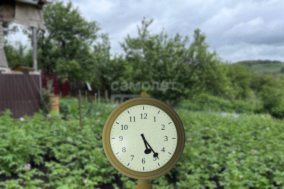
h=5 m=24
